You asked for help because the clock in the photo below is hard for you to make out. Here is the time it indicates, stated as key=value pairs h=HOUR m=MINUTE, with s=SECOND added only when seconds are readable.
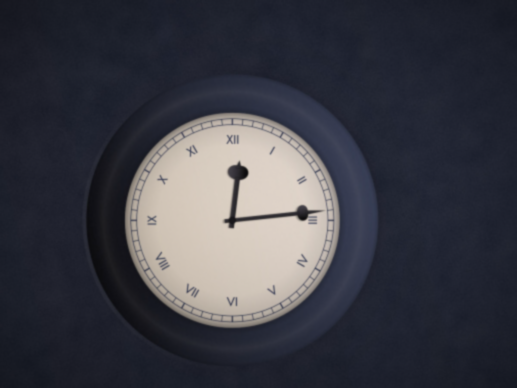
h=12 m=14
